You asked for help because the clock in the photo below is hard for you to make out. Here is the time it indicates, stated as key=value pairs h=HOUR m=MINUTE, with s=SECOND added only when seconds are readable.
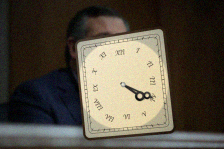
h=4 m=20
